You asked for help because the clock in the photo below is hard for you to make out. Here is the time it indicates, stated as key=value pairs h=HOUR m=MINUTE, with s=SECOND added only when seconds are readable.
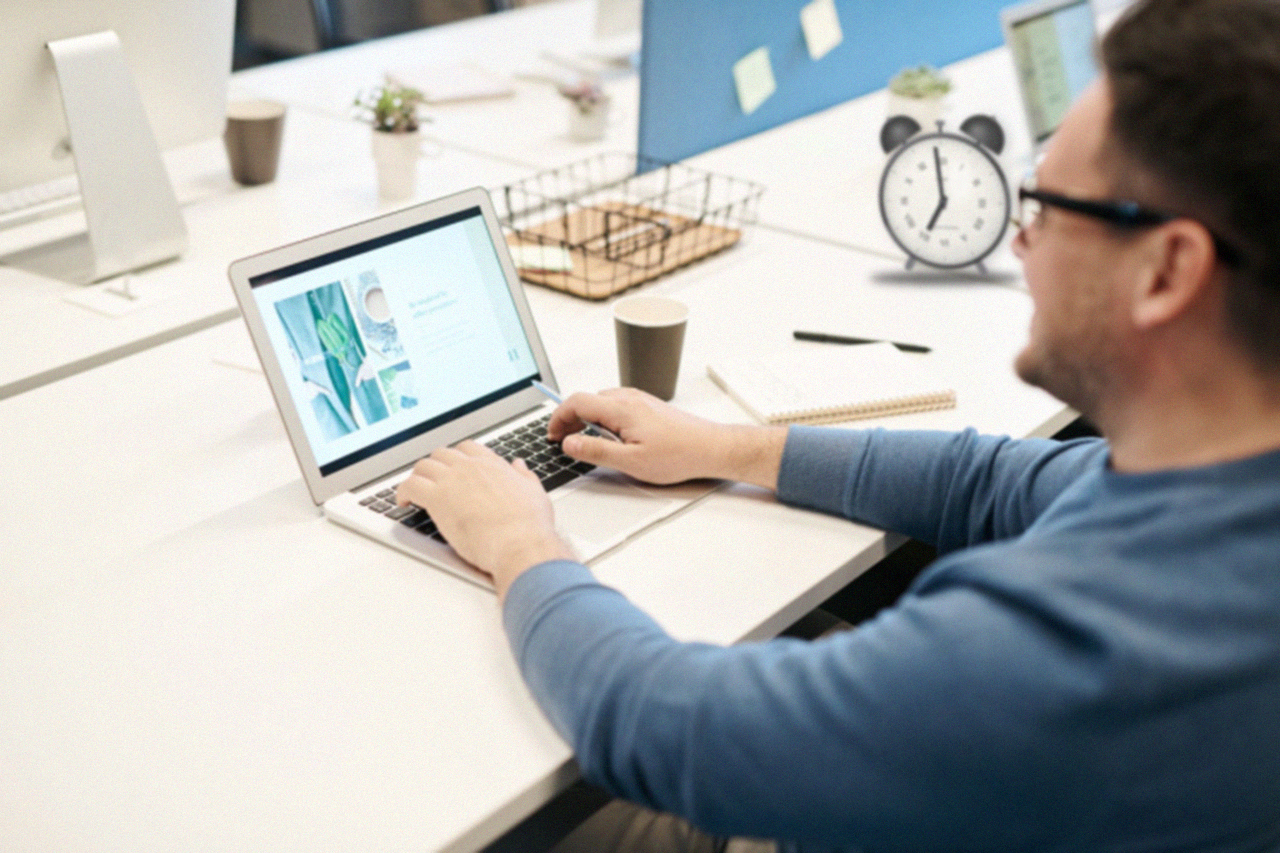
h=6 m=59
